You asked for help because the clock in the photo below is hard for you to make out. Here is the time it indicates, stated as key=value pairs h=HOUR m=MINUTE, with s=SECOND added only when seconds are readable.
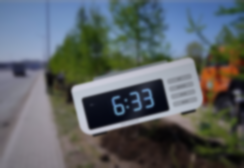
h=6 m=33
